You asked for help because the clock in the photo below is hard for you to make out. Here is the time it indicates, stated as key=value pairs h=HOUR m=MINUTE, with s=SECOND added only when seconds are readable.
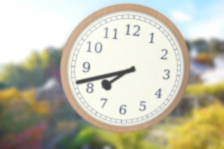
h=7 m=42
